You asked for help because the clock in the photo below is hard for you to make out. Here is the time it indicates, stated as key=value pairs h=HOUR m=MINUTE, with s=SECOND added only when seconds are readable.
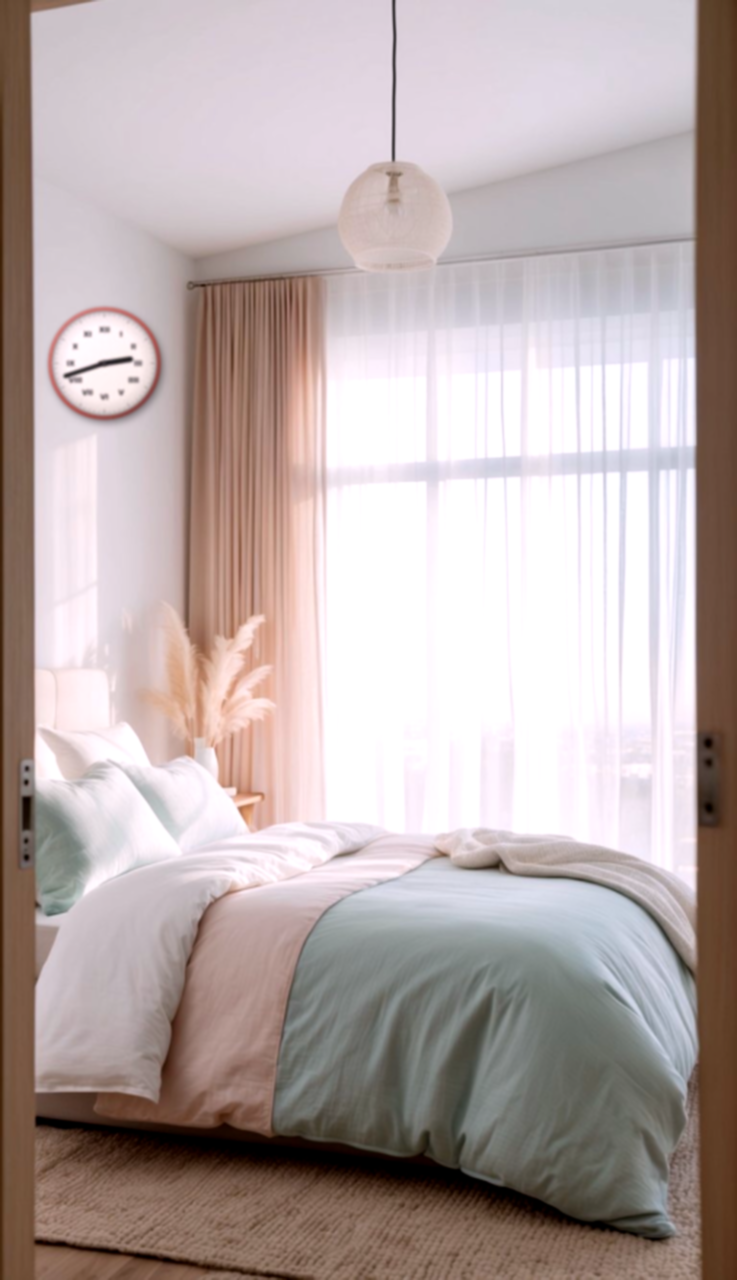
h=2 m=42
